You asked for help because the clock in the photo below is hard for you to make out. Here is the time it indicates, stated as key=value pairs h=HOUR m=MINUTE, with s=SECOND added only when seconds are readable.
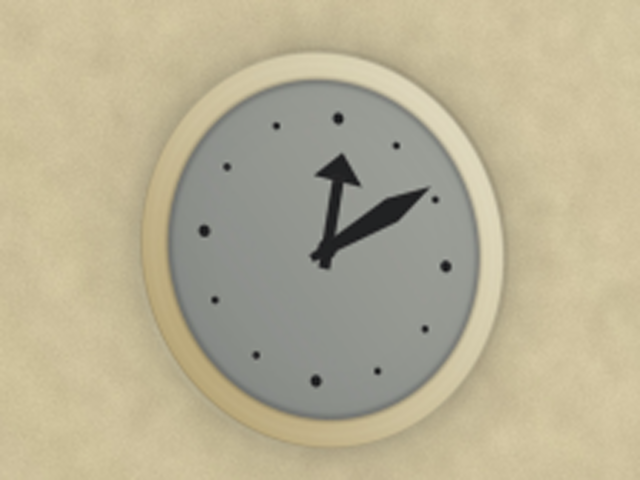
h=12 m=9
